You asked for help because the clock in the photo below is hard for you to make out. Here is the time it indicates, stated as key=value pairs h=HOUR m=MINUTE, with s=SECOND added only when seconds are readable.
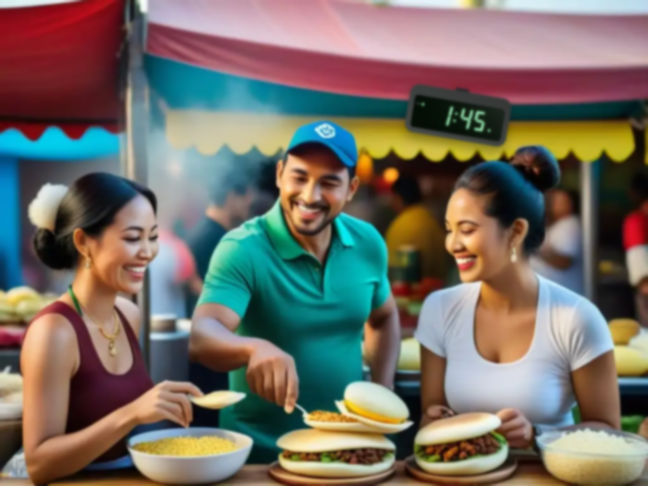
h=1 m=45
